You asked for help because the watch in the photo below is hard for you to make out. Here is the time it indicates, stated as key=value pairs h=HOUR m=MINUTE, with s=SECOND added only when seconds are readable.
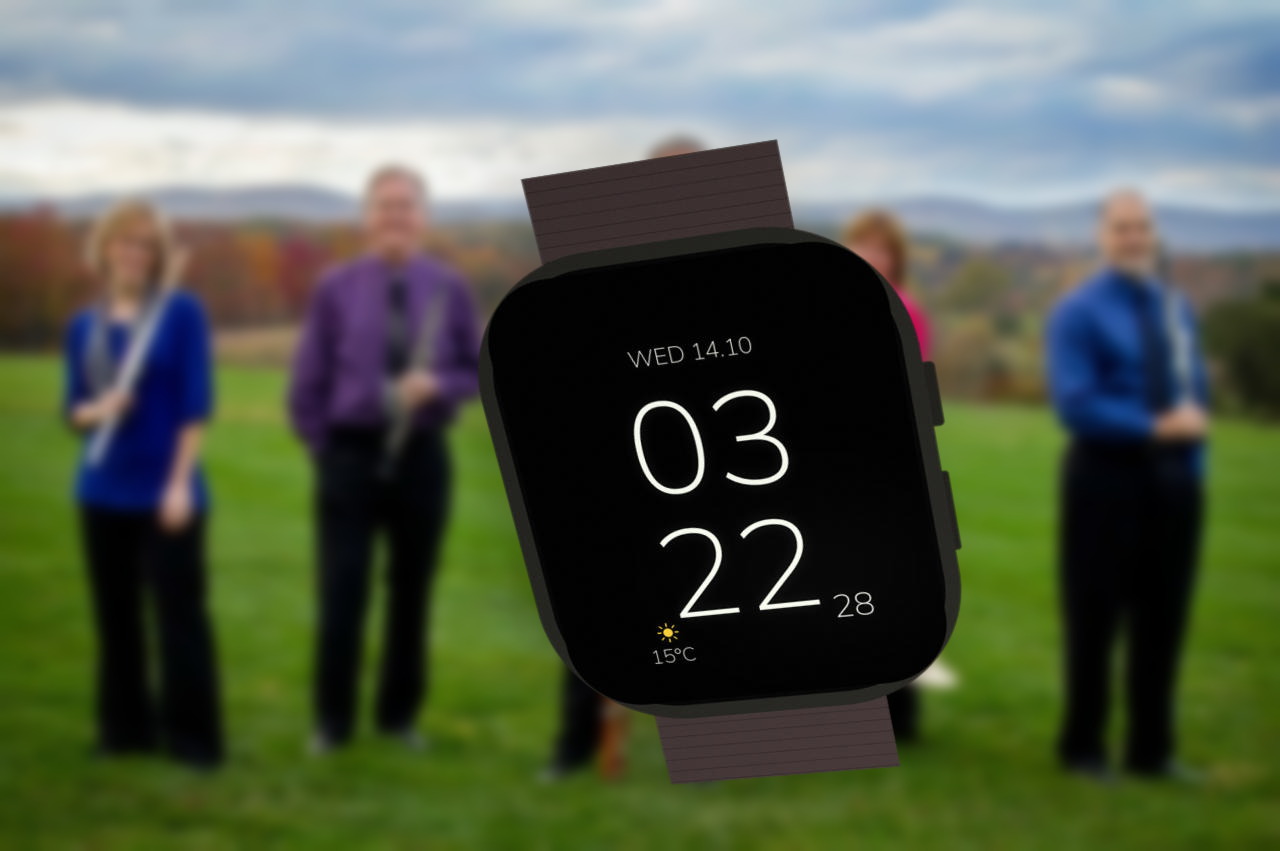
h=3 m=22 s=28
